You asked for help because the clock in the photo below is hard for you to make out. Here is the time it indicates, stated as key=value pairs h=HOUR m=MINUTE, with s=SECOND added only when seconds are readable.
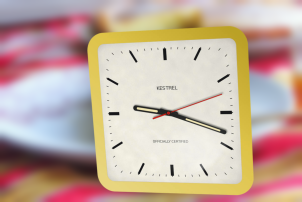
h=9 m=18 s=12
